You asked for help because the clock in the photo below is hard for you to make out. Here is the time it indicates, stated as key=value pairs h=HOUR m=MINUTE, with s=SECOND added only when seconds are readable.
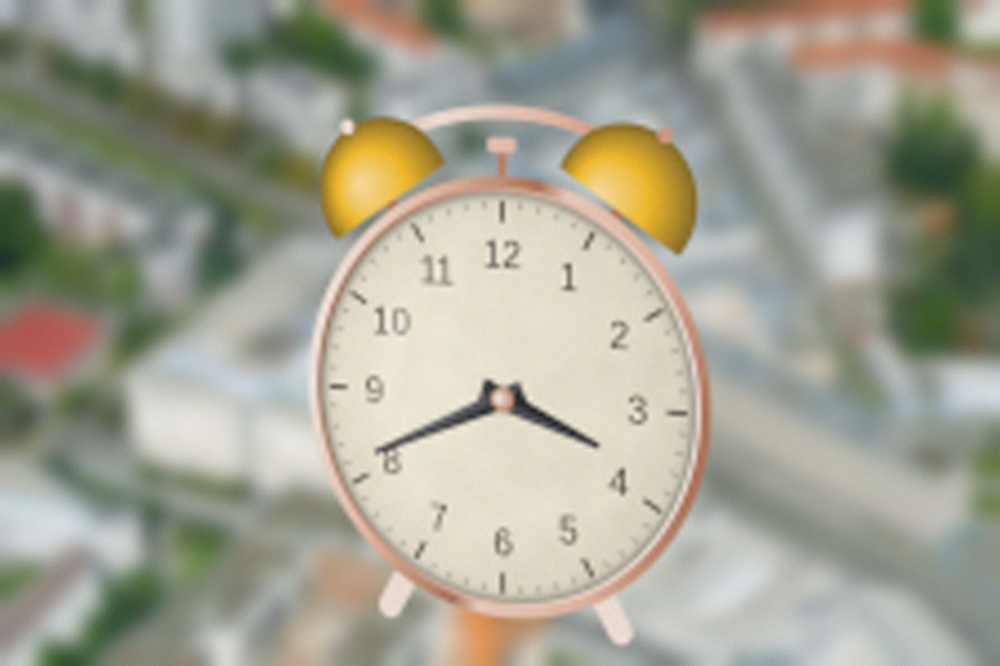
h=3 m=41
